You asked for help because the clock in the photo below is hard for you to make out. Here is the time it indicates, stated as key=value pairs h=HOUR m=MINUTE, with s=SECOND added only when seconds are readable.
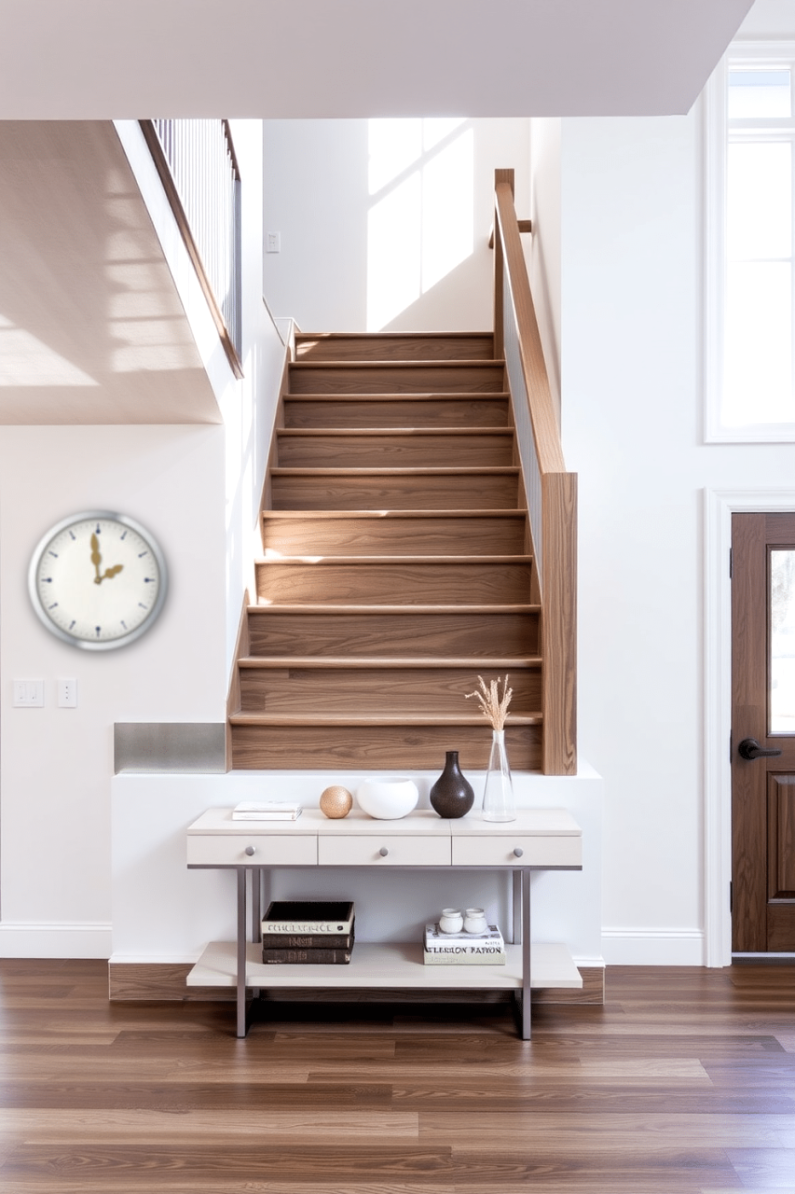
h=1 m=59
